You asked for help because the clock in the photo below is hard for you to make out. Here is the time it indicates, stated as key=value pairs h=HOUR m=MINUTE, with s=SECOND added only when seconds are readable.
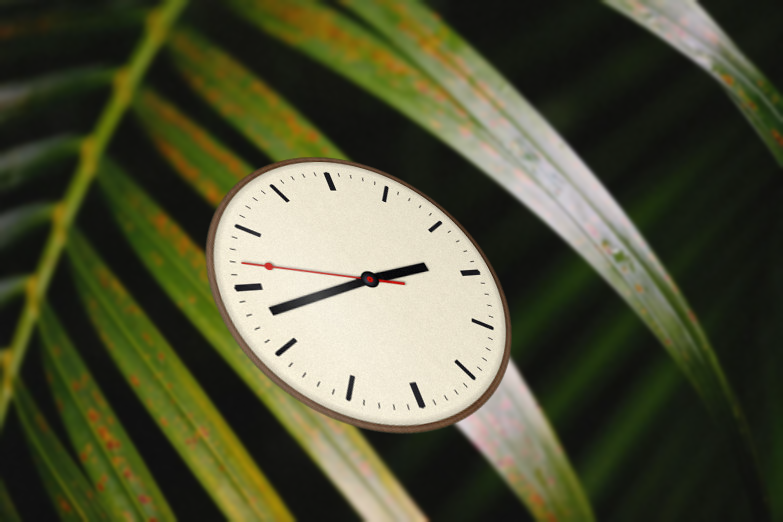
h=2 m=42 s=47
